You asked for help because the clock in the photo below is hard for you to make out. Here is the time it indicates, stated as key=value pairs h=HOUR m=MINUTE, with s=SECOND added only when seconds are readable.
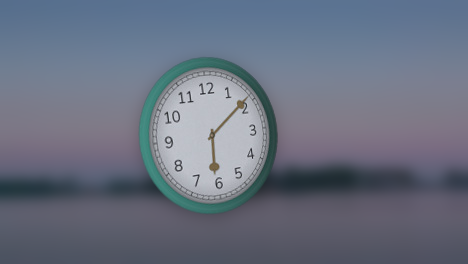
h=6 m=9
